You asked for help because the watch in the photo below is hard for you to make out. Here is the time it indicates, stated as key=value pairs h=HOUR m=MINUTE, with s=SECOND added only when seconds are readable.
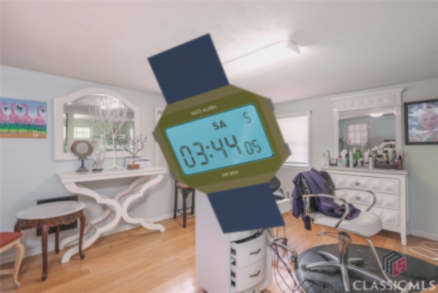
h=3 m=44 s=5
